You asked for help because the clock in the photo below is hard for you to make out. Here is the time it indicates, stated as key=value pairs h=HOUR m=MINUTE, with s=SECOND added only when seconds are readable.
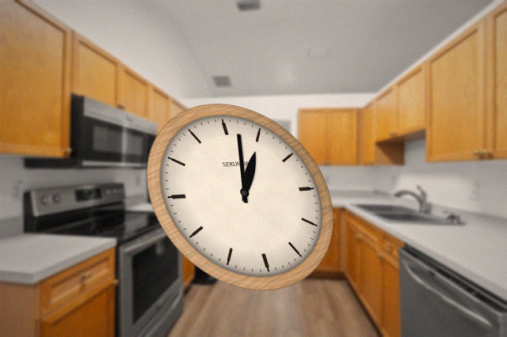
h=1 m=2
